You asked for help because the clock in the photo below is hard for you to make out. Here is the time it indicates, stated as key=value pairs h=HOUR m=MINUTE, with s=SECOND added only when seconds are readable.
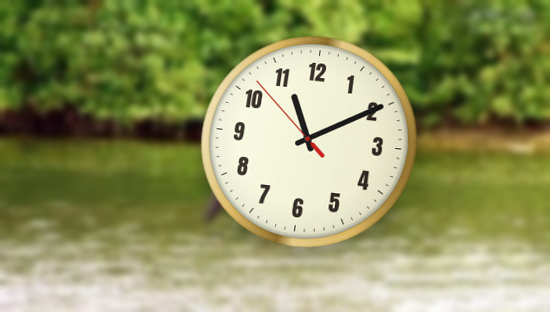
h=11 m=9 s=52
